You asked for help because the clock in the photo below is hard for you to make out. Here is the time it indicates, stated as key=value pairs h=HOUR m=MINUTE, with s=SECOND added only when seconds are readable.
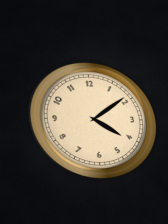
h=4 m=9
